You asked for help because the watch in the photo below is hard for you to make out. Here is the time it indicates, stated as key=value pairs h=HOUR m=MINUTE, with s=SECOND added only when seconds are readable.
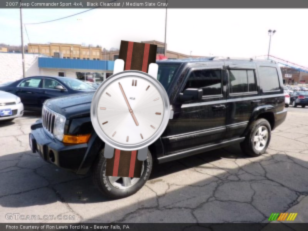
h=4 m=55
